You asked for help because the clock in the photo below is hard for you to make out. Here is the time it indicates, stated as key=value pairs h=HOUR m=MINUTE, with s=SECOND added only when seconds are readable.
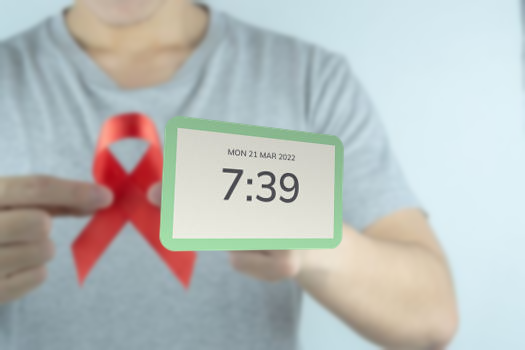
h=7 m=39
